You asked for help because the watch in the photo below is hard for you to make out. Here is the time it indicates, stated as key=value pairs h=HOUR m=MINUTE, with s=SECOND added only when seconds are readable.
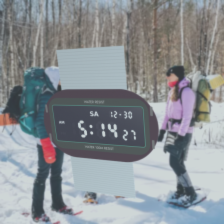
h=5 m=14 s=27
